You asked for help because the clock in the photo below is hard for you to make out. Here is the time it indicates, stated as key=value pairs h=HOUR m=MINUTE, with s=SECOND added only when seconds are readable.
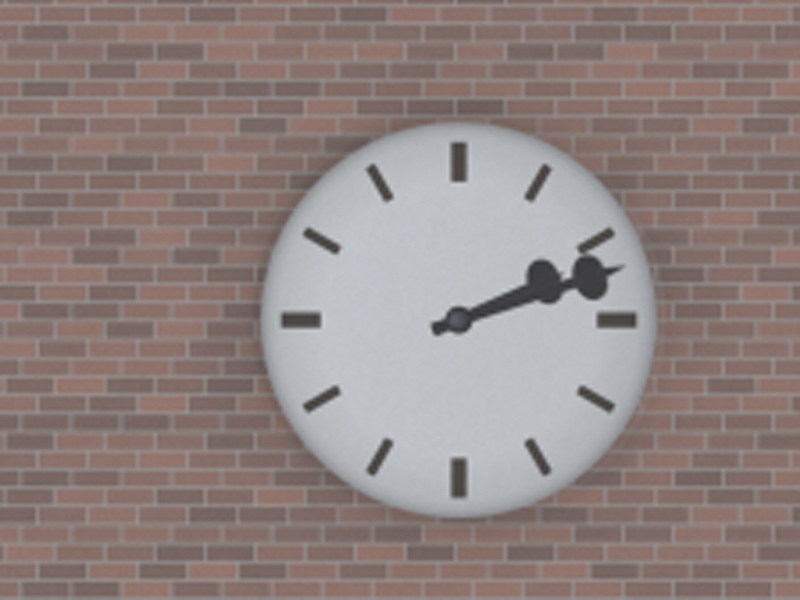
h=2 m=12
